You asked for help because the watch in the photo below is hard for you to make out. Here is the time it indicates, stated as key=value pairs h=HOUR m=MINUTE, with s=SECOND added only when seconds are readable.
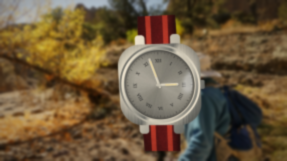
h=2 m=57
